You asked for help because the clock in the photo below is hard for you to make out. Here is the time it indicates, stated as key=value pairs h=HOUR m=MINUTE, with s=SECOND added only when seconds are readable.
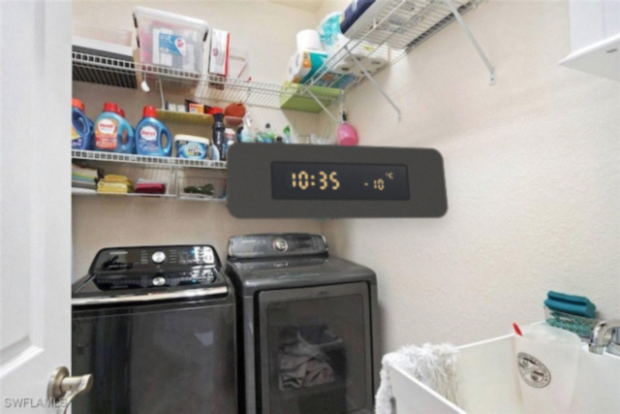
h=10 m=35
